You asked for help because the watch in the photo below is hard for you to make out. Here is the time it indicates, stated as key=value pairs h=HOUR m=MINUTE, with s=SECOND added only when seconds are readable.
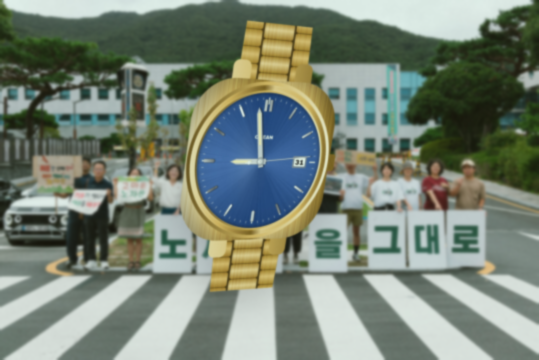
h=8 m=58 s=14
